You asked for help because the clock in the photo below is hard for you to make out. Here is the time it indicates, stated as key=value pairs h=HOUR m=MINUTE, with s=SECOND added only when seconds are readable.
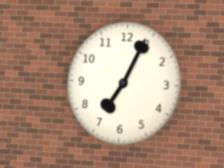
h=7 m=4
